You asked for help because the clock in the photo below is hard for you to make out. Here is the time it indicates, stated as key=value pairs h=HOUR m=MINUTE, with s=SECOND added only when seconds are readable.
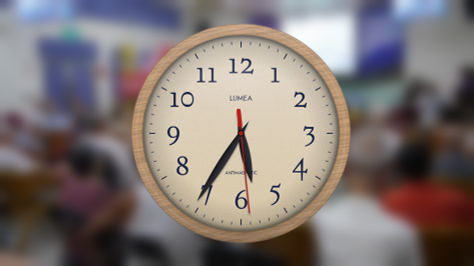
h=5 m=35 s=29
